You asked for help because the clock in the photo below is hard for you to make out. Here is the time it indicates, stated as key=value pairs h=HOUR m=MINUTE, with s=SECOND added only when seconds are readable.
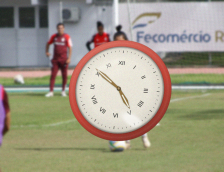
h=4 m=51
